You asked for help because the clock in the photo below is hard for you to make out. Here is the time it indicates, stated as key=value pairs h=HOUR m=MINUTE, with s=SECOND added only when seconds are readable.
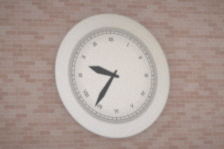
h=9 m=36
